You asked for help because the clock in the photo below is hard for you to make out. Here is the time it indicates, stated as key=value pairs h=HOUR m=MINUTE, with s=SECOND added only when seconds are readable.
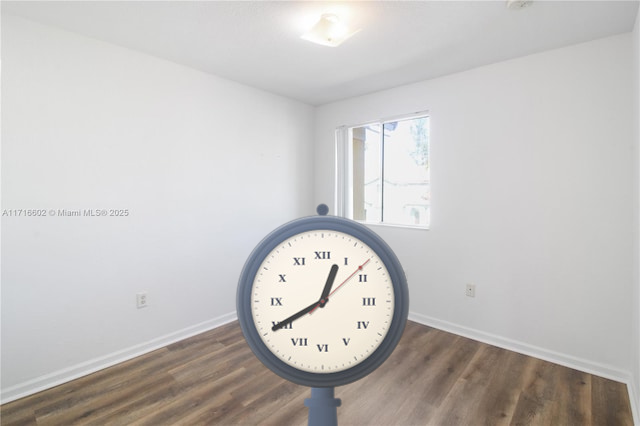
h=12 m=40 s=8
